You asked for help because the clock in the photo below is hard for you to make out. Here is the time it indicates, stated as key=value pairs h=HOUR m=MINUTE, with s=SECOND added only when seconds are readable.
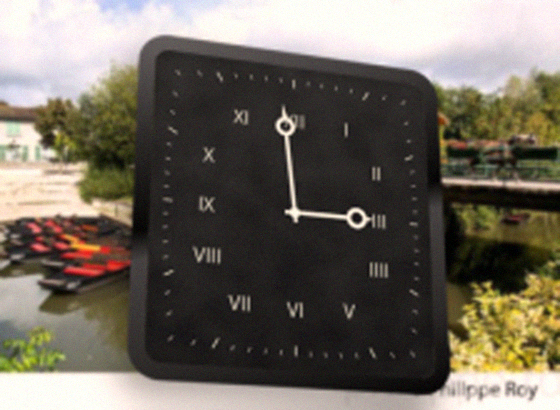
h=2 m=59
